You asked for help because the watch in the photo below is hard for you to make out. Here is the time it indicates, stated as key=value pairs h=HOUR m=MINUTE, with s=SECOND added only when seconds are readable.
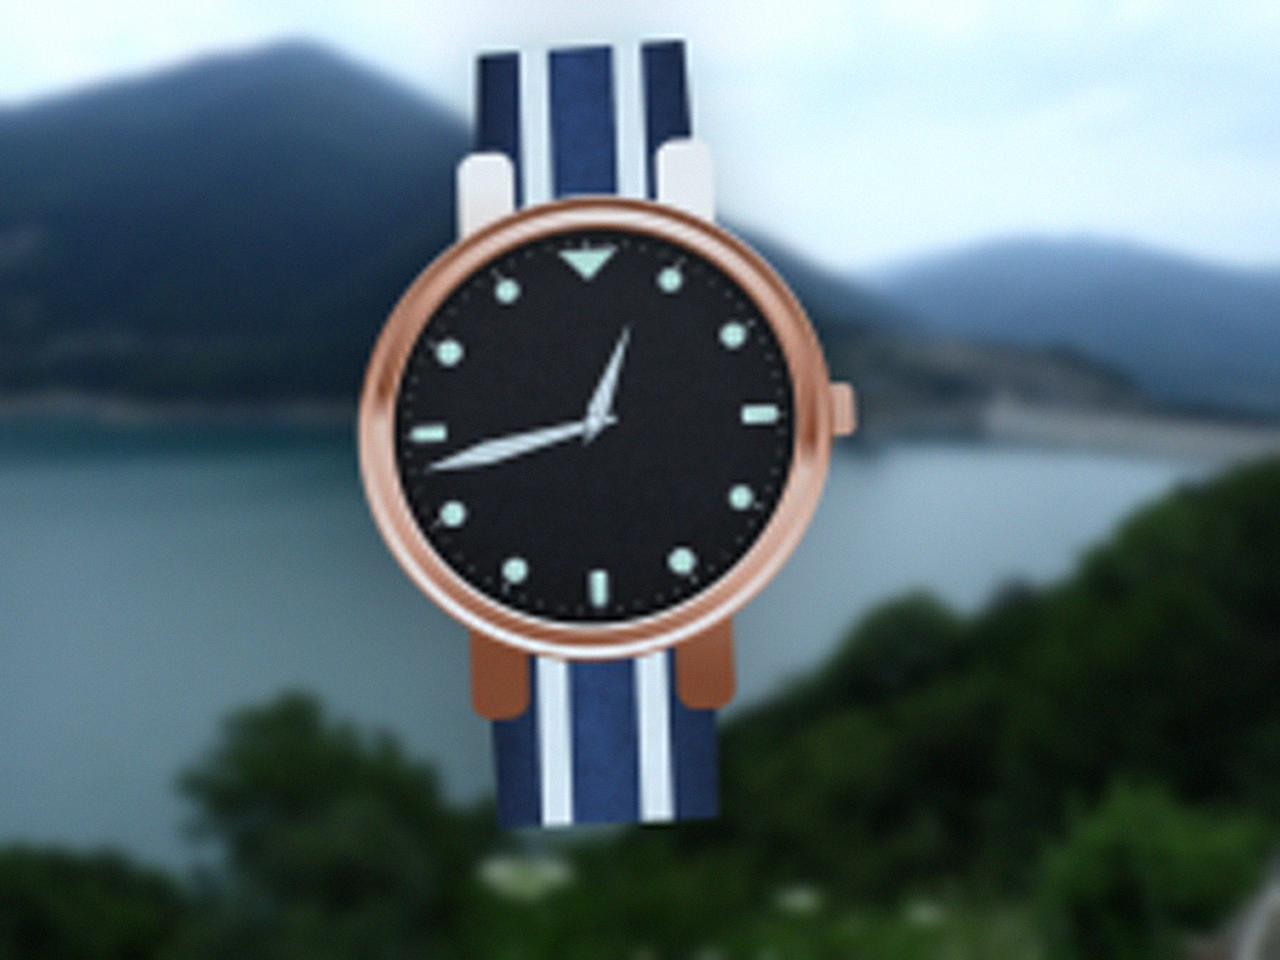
h=12 m=43
